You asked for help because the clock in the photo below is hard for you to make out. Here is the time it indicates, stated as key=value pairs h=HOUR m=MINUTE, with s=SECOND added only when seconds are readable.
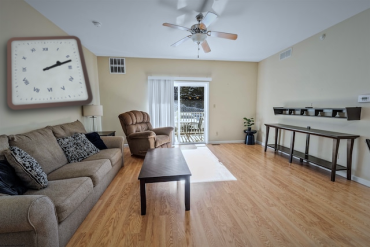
h=2 m=12
